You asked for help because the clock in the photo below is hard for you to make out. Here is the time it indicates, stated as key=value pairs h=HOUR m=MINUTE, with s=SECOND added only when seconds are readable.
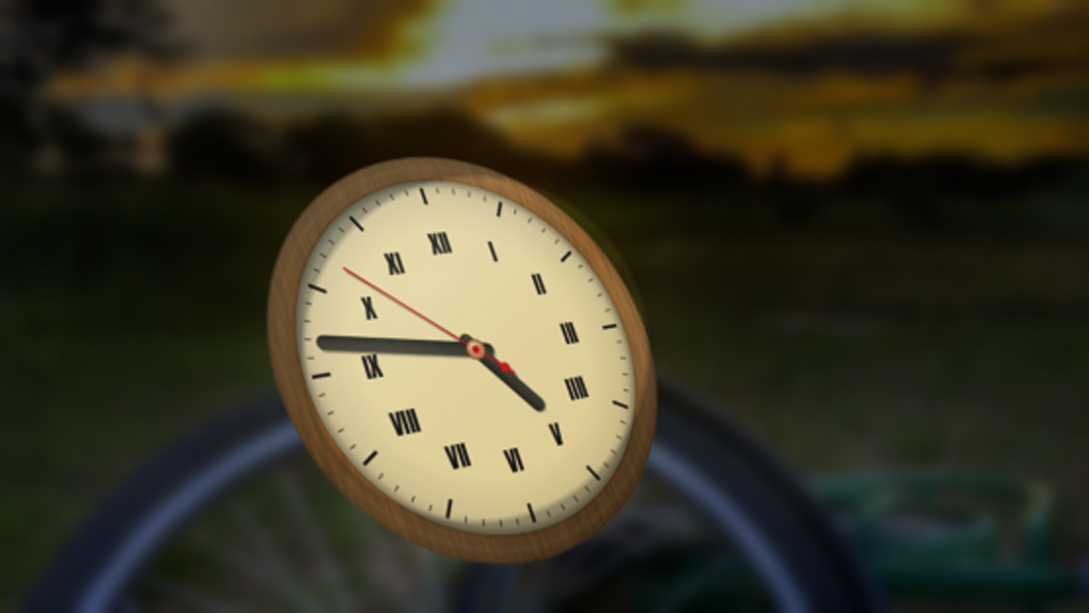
h=4 m=46 s=52
